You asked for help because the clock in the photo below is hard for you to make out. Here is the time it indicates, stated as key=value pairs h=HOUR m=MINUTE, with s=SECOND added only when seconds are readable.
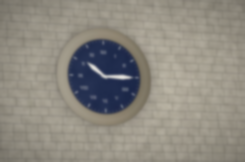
h=10 m=15
